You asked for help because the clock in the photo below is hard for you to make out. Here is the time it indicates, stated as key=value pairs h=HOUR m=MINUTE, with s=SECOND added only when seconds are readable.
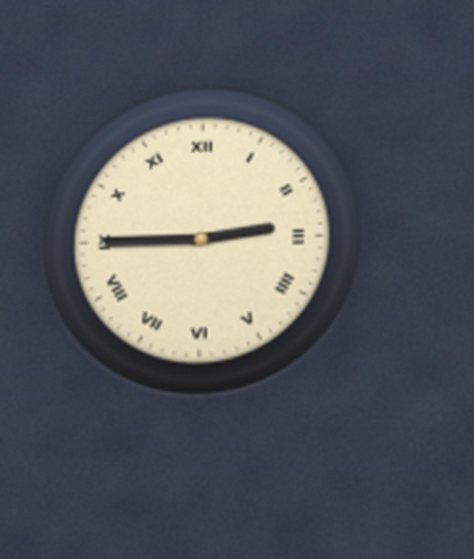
h=2 m=45
